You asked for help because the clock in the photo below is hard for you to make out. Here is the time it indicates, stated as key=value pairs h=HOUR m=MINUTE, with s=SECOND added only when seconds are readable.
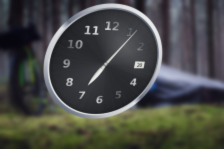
h=7 m=6
